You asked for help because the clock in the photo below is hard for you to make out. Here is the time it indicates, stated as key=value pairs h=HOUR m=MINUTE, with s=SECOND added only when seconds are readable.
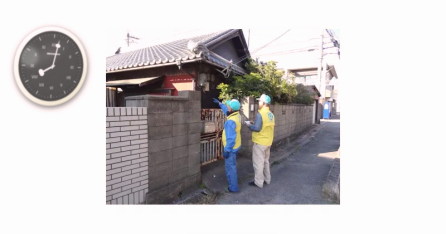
h=8 m=2
